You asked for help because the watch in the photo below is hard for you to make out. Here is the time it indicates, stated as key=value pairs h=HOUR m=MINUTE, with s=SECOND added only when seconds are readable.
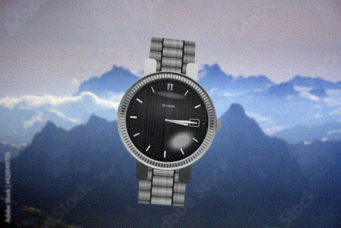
h=3 m=15
